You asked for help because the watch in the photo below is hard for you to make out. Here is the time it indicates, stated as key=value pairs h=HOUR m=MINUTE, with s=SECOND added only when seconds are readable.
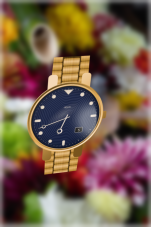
h=6 m=42
